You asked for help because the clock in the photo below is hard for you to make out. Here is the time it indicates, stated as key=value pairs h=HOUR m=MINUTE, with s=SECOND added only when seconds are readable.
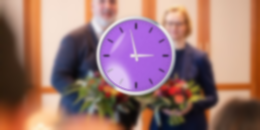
h=2 m=58
